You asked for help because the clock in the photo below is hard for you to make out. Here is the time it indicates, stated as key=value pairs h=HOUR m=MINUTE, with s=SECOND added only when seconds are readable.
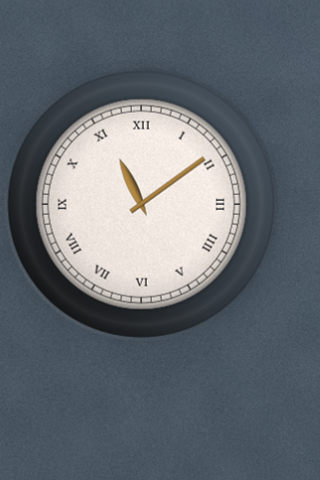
h=11 m=9
